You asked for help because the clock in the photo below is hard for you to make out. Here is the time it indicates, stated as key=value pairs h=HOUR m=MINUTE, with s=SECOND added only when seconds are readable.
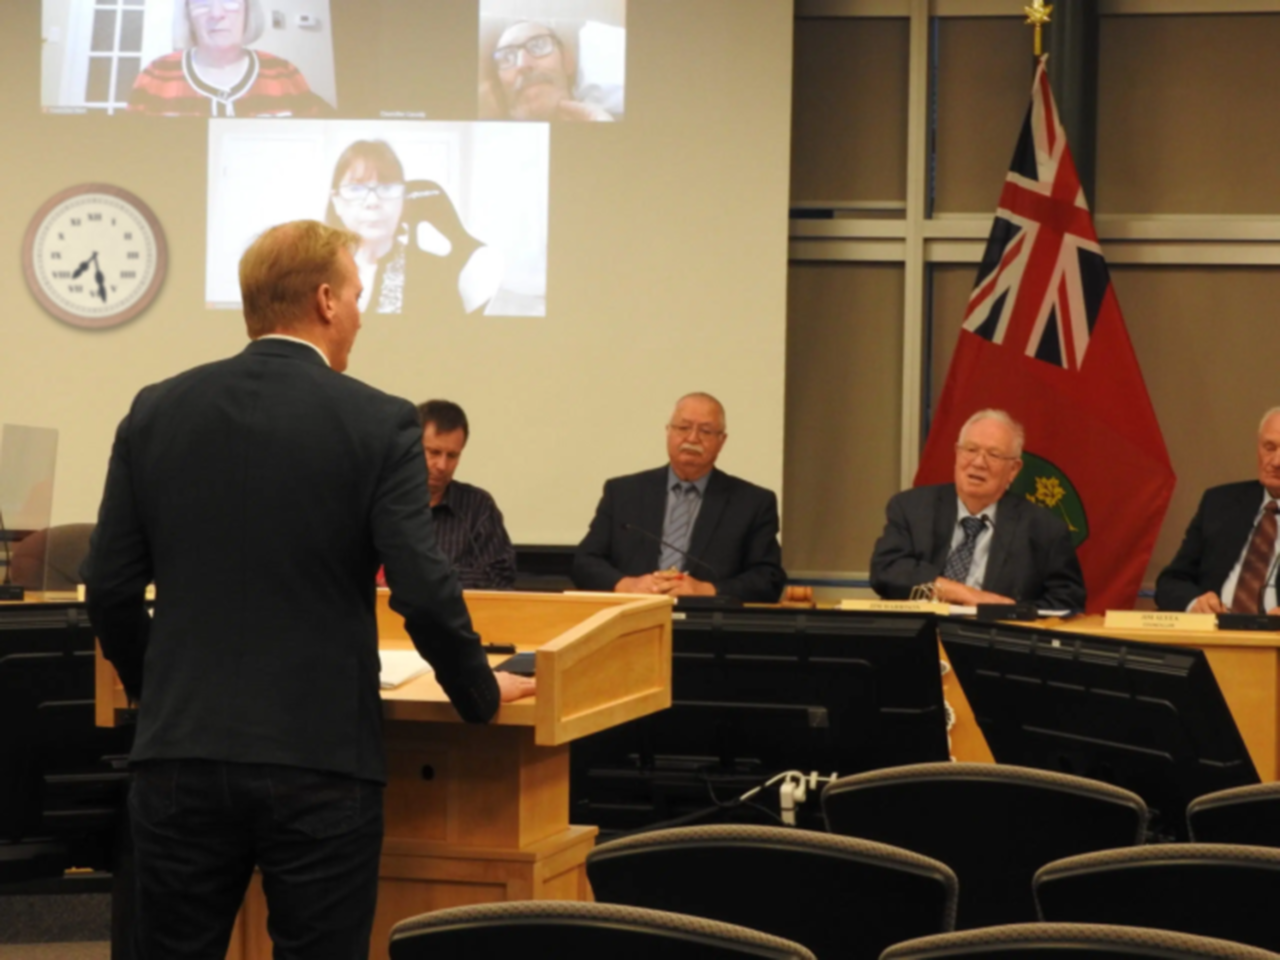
h=7 m=28
